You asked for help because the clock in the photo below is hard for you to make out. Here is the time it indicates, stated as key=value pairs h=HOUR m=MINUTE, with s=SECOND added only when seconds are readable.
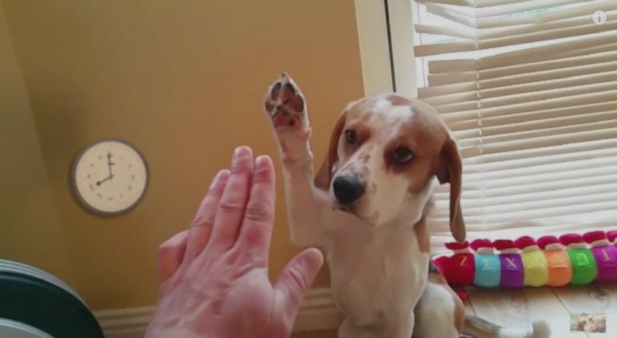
h=7 m=59
